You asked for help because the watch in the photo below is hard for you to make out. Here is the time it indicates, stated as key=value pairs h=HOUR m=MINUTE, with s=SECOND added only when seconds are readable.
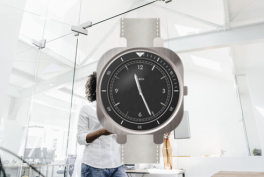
h=11 m=26
